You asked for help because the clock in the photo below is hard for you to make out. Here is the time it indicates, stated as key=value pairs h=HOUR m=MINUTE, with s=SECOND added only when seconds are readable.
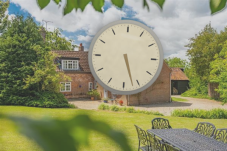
h=5 m=27
